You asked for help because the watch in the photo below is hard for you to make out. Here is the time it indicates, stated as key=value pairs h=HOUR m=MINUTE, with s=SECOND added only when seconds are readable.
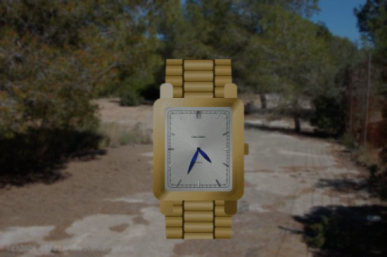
h=4 m=34
